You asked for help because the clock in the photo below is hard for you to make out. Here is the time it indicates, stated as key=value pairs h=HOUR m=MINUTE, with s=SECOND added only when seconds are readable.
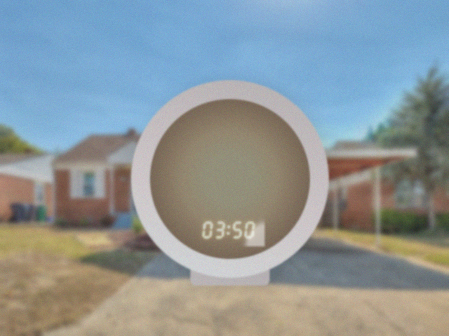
h=3 m=50
